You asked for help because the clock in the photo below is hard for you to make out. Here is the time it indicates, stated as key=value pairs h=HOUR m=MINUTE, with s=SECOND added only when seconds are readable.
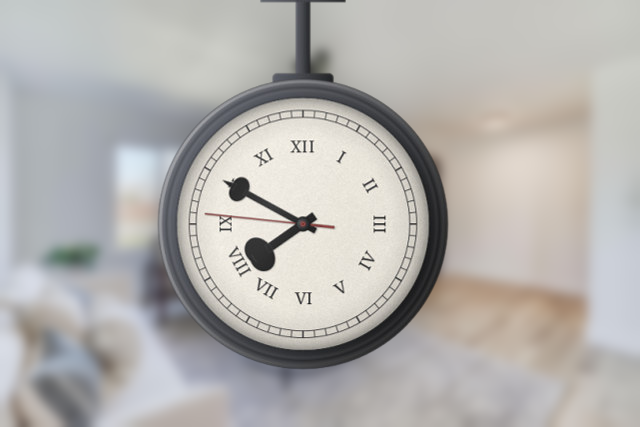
h=7 m=49 s=46
